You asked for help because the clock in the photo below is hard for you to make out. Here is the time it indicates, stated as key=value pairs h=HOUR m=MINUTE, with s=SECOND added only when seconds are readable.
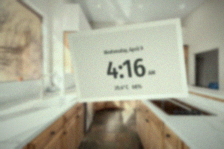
h=4 m=16
